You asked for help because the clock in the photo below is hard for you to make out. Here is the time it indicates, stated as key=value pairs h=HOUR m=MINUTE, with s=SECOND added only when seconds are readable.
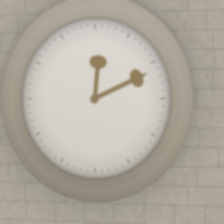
h=12 m=11
